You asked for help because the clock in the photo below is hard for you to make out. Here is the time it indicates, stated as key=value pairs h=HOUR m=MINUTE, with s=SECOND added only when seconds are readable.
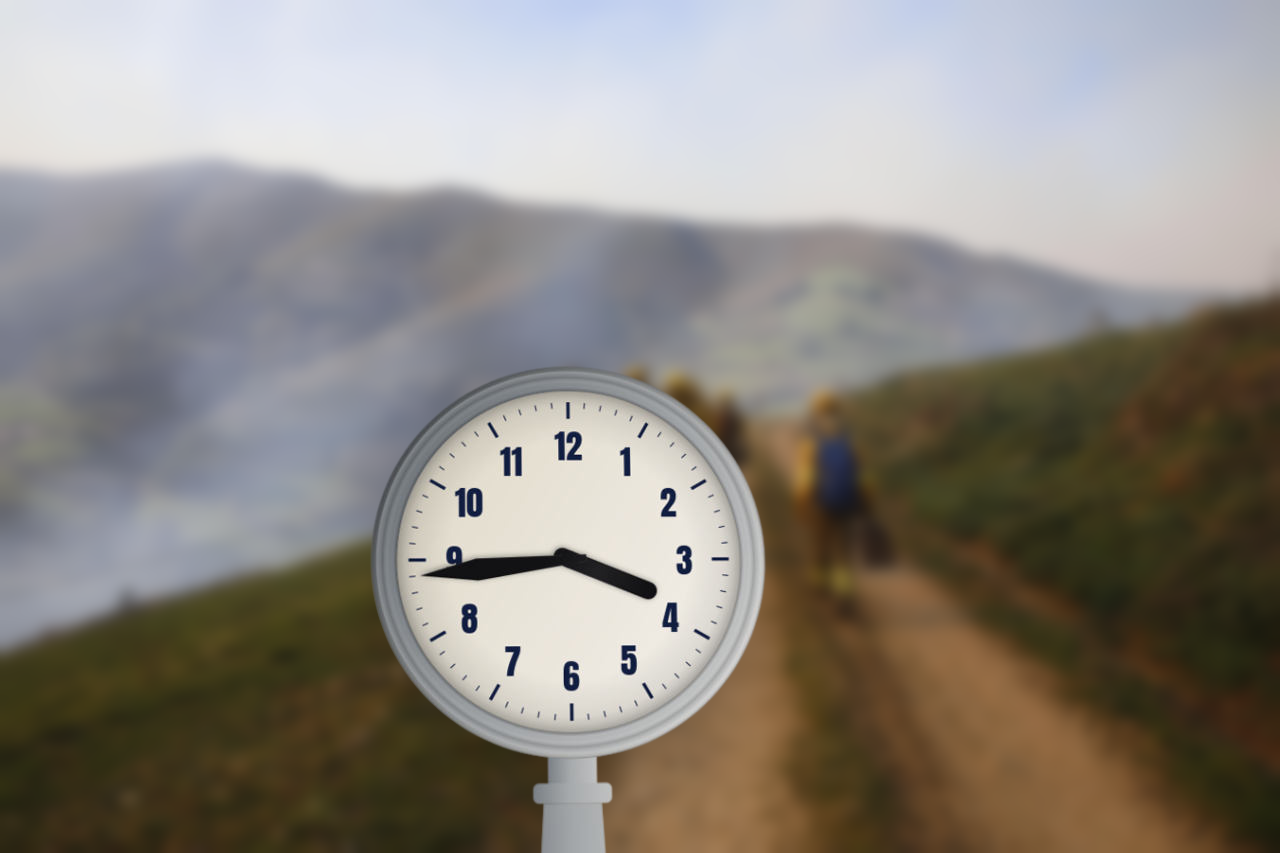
h=3 m=44
